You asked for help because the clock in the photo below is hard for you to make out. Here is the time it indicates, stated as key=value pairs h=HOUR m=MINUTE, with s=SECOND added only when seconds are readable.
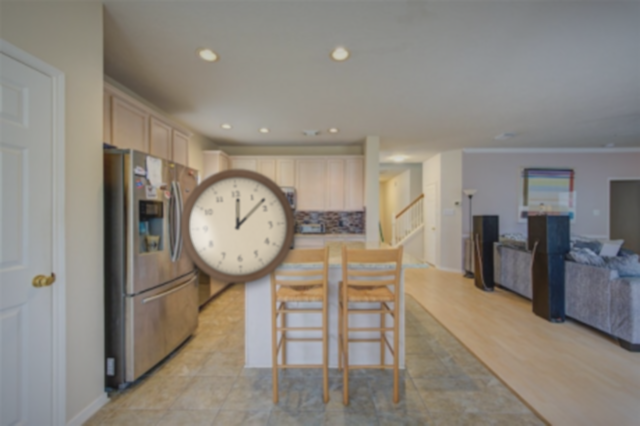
h=12 m=8
